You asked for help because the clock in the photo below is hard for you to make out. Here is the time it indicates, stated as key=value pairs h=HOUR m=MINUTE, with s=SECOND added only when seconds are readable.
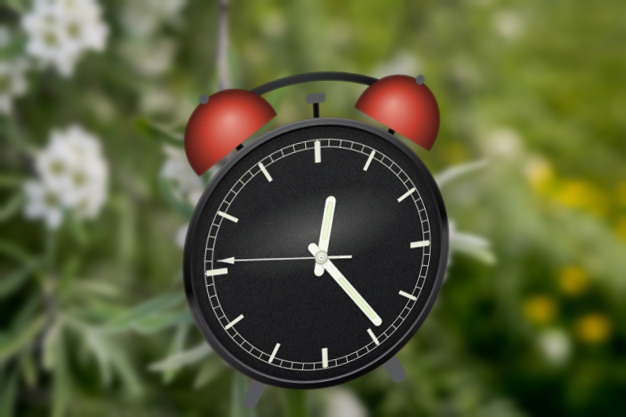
h=12 m=23 s=46
